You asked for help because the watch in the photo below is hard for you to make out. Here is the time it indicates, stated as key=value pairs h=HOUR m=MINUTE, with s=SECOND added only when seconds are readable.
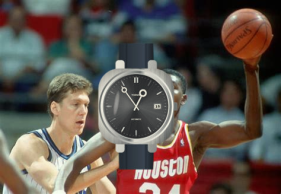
h=12 m=54
